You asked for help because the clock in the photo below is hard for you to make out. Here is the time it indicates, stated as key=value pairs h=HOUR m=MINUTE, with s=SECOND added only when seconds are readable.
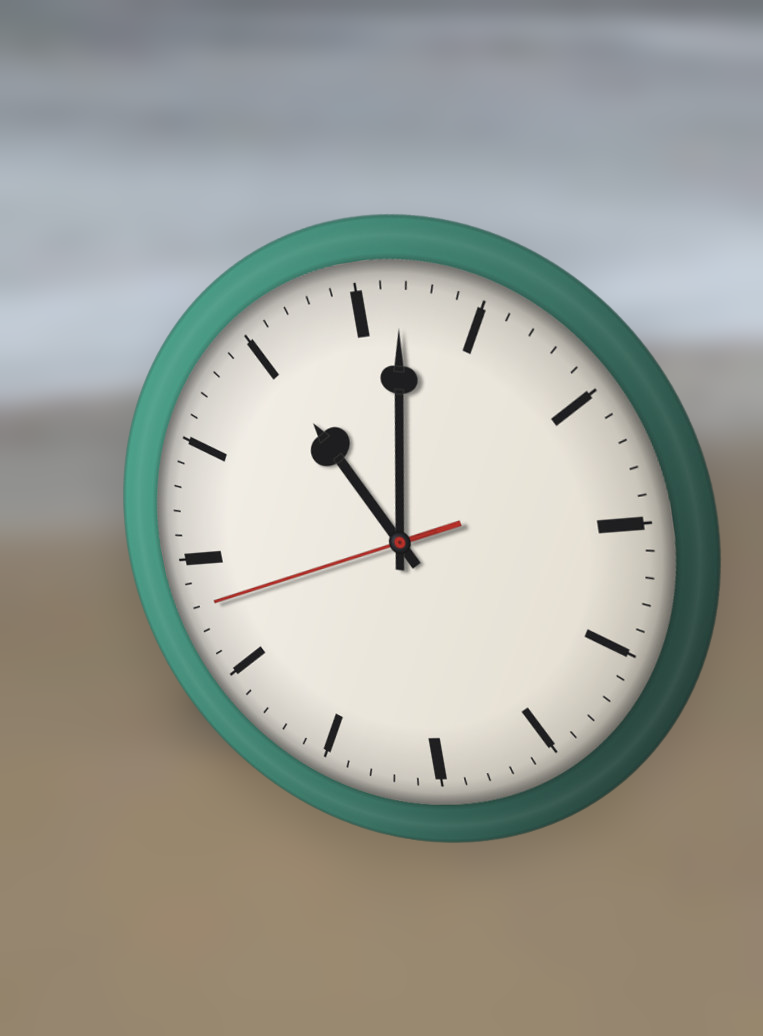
h=11 m=1 s=43
